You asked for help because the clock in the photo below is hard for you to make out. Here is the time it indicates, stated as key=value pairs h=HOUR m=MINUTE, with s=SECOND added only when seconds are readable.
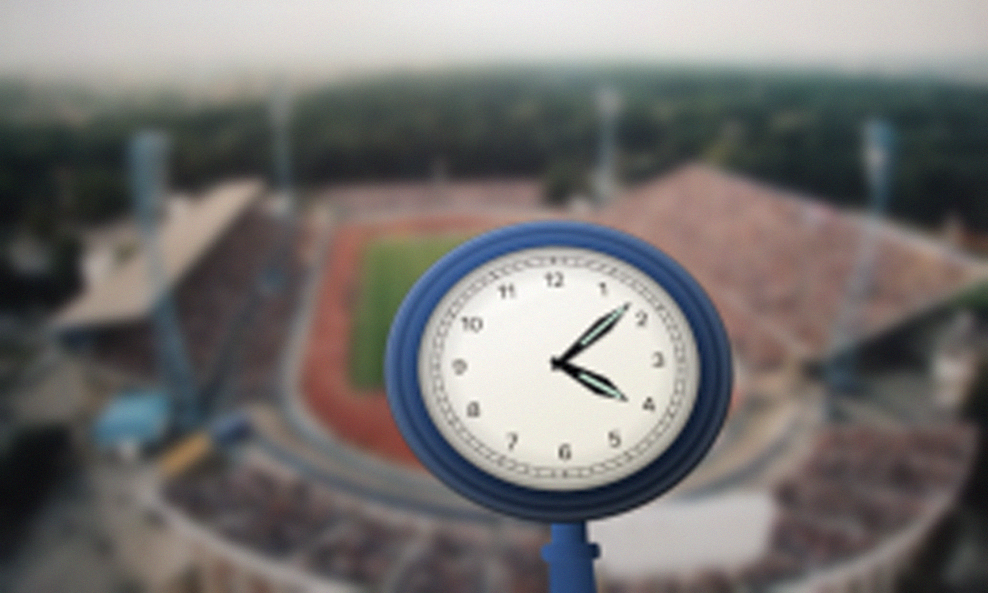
h=4 m=8
